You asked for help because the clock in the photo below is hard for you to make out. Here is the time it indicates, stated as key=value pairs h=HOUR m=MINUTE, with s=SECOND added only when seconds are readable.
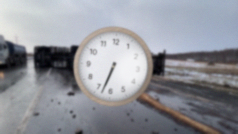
h=6 m=33
